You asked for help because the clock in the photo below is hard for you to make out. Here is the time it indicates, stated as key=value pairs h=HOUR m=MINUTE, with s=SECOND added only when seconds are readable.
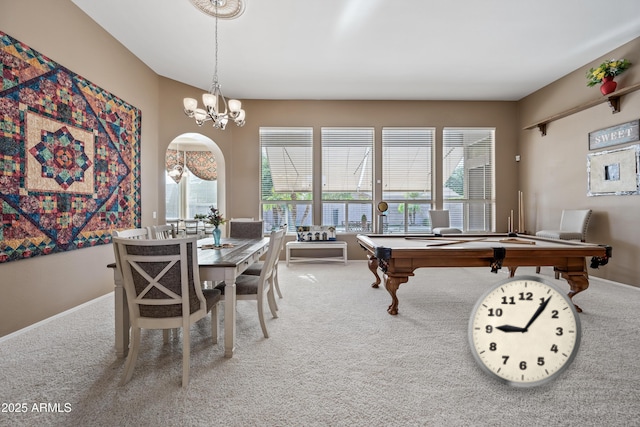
h=9 m=6
